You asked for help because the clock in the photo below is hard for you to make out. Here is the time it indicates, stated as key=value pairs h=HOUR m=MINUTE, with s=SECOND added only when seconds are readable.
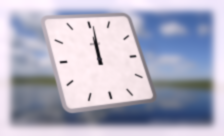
h=12 m=1
